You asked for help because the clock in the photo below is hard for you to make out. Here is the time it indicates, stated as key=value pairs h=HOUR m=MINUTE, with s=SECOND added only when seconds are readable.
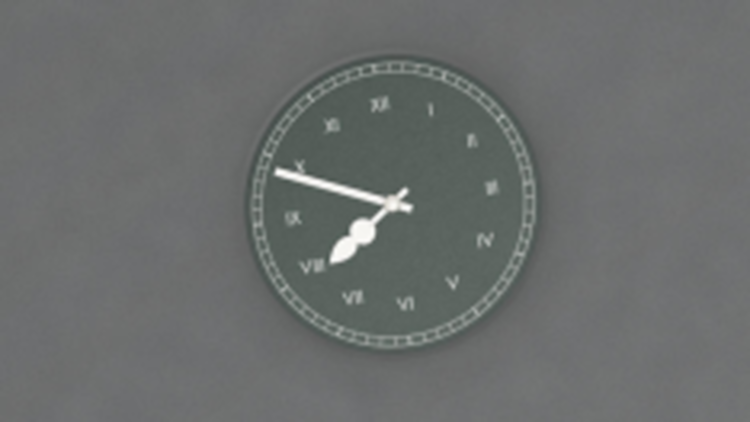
h=7 m=49
